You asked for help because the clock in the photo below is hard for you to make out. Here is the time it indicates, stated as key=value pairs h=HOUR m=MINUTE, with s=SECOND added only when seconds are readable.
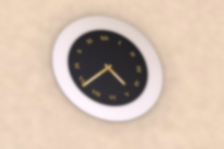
h=4 m=39
